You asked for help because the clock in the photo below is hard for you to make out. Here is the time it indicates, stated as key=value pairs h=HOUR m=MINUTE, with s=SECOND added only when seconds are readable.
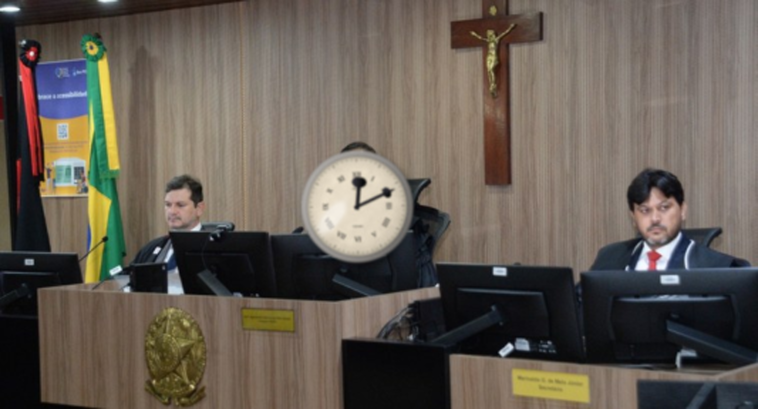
h=12 m=11
